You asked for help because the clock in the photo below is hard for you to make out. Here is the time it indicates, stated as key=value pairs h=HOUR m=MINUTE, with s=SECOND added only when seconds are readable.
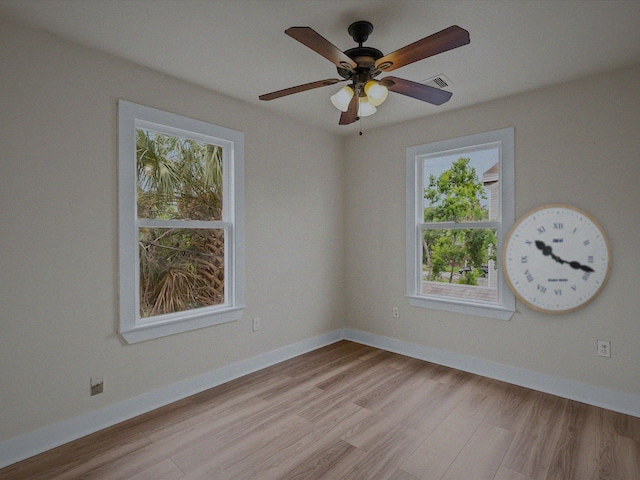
h=10 m=18
